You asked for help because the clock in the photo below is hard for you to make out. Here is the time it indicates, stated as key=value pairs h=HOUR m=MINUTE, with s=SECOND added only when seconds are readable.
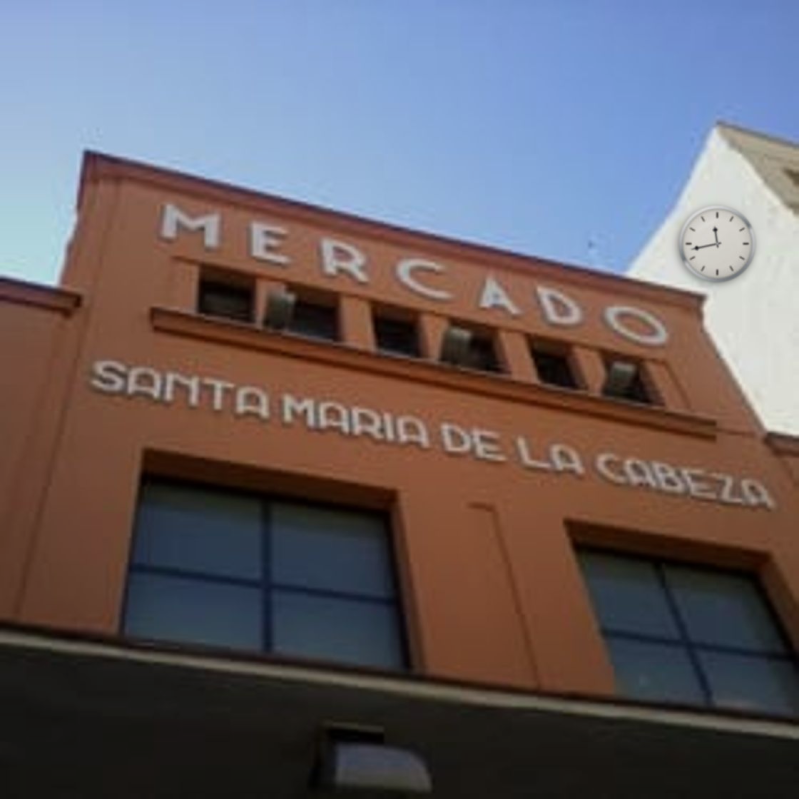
h=11 m=43
